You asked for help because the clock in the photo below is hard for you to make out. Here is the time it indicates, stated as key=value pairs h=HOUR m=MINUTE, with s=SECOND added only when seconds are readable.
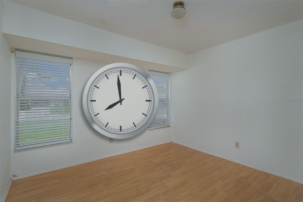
h=7 m=59
